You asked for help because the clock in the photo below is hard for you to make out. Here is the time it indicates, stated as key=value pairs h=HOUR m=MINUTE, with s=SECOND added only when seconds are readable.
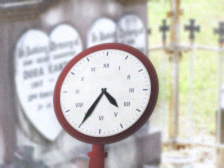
h=4 m=35
